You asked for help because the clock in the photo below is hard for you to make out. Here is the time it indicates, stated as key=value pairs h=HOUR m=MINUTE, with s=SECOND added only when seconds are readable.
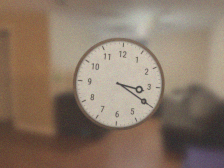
h=3 m=20
